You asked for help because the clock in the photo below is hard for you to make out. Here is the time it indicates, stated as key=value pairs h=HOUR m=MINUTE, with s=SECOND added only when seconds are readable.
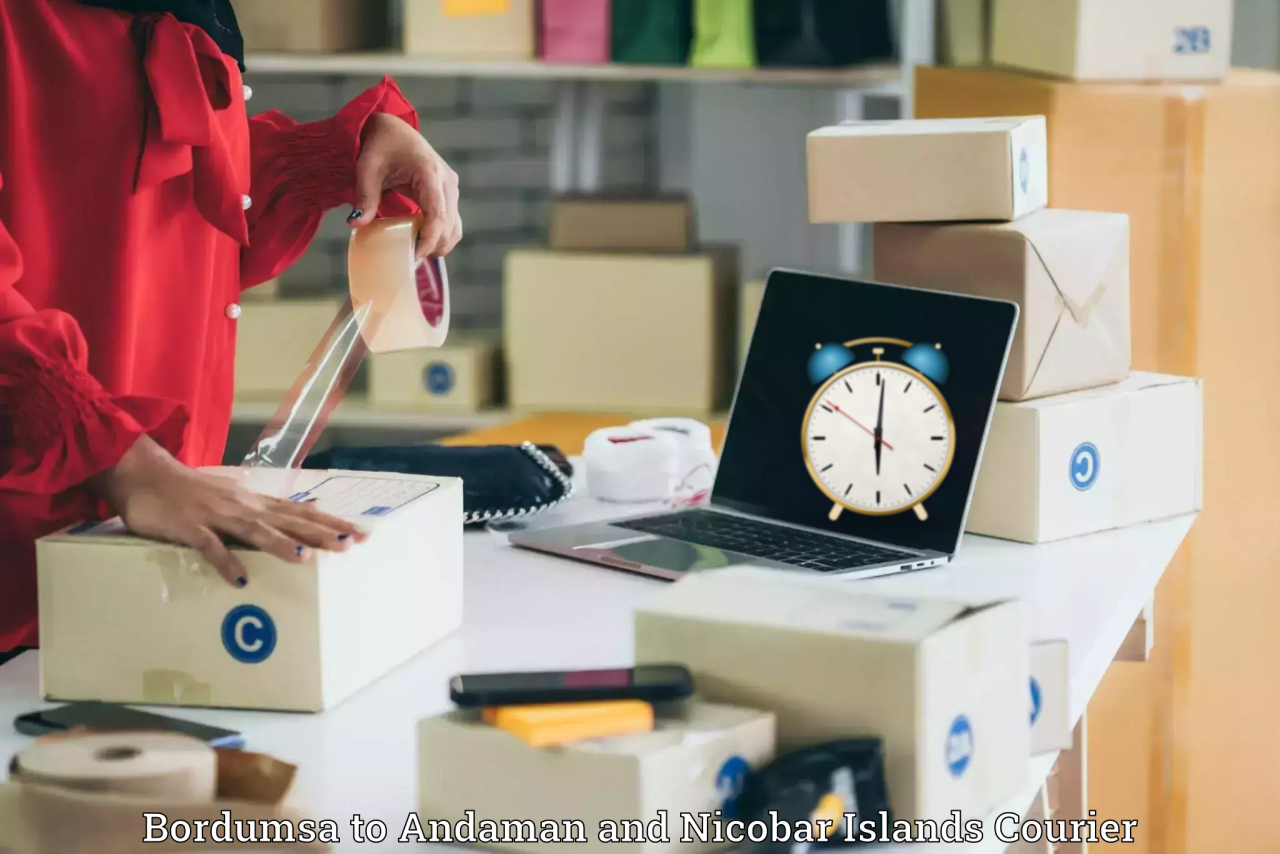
h=6 m=0 s=51
